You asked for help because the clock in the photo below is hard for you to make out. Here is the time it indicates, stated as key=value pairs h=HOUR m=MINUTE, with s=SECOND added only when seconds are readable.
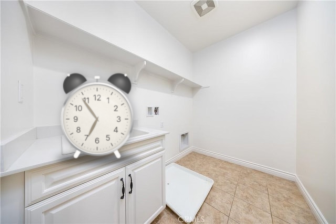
h=6 m=54
